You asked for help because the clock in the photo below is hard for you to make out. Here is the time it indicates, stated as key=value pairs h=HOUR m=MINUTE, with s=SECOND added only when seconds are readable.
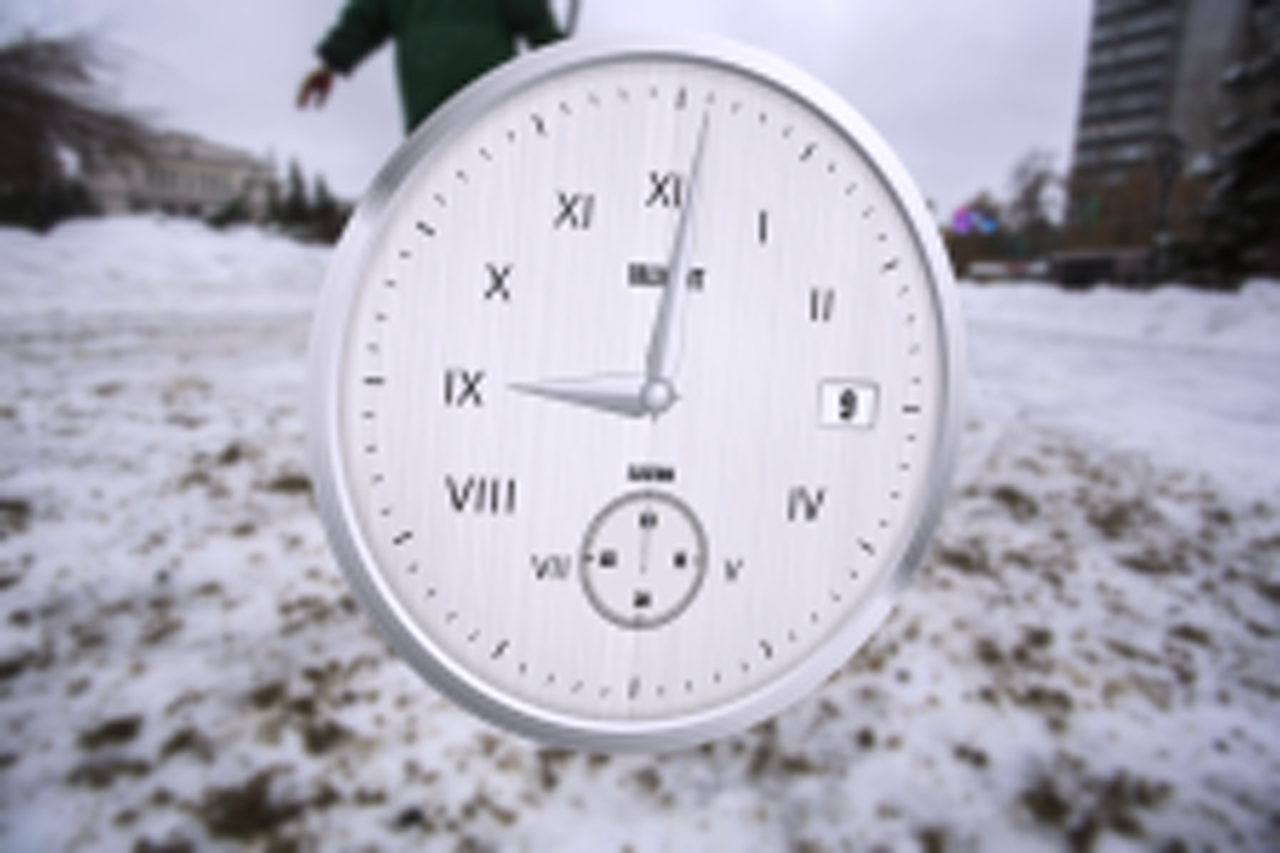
h=9 m=1
